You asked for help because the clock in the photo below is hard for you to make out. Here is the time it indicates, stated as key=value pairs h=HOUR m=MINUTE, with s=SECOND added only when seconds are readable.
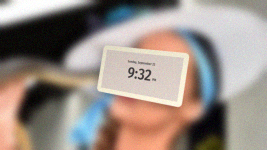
h=9 m=32
